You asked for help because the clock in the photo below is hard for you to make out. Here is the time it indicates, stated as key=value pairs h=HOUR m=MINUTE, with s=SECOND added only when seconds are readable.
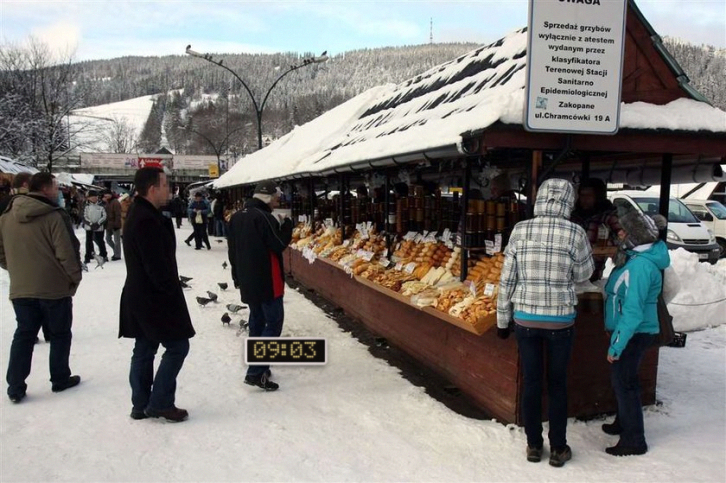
h=9 m=3
